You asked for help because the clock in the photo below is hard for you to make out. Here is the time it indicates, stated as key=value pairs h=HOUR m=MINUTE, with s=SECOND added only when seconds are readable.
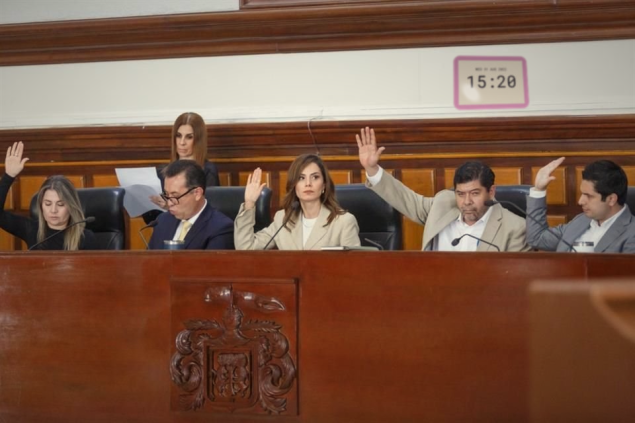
h=15 m=20
